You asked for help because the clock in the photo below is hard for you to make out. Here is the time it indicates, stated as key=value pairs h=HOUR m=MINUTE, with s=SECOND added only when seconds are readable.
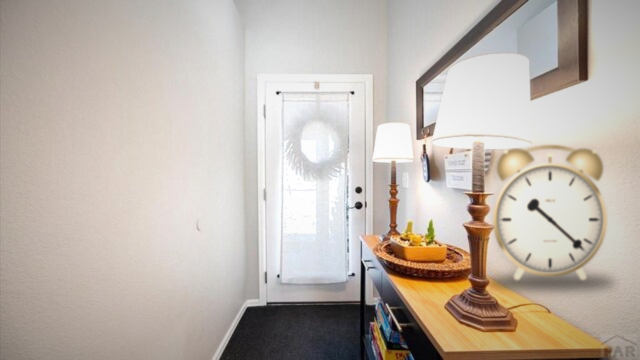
h=10 m=22
